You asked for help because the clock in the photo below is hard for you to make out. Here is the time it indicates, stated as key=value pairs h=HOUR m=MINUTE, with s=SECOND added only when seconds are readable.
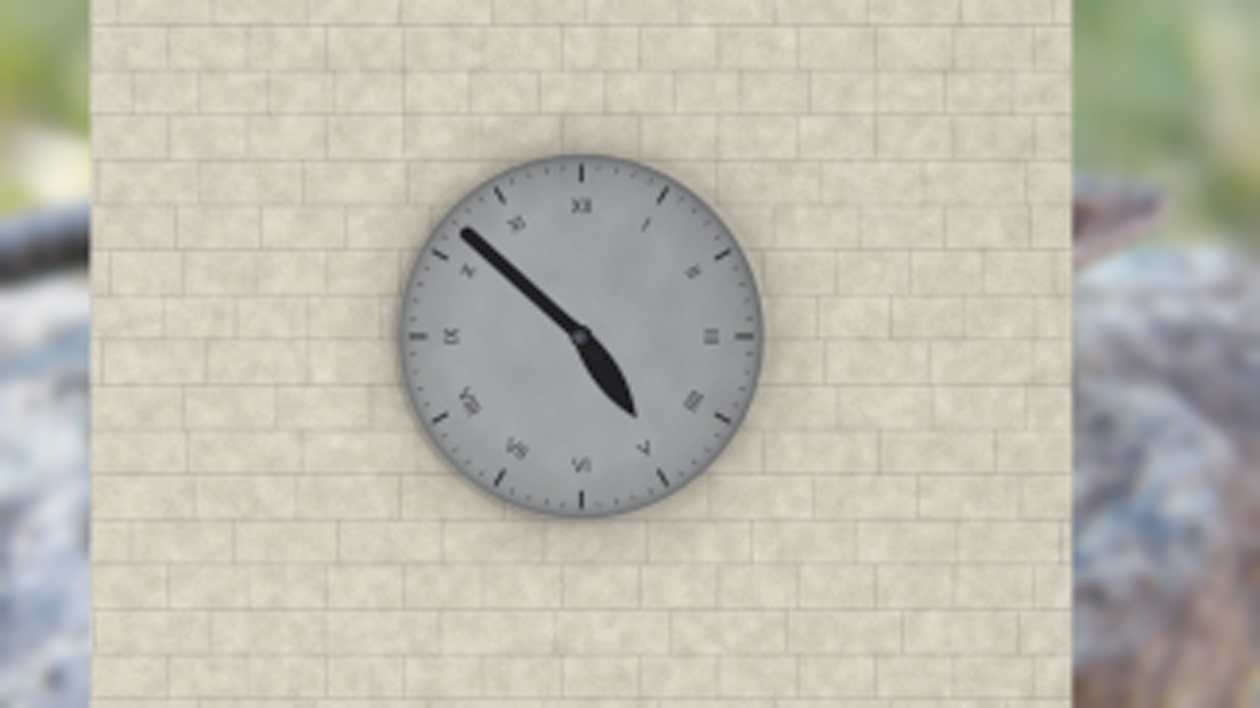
h=4 m=52
